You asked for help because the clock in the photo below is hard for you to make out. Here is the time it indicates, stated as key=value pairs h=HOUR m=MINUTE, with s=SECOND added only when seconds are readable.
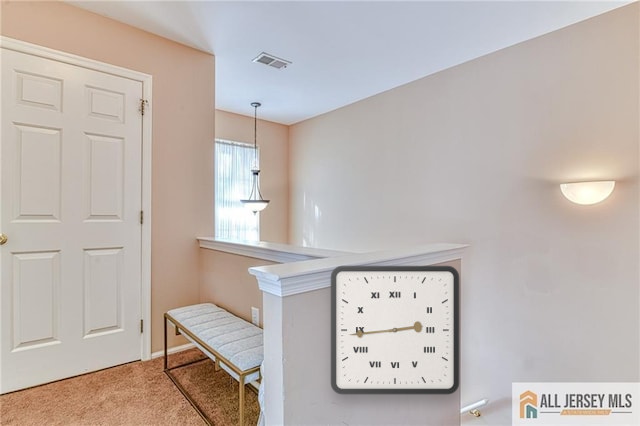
h=2 m=44
